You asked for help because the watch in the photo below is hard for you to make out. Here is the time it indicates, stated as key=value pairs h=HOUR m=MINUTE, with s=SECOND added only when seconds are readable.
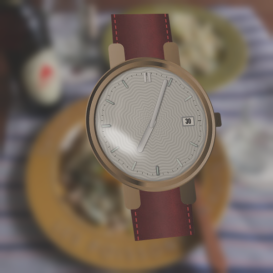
h=7 m=4
